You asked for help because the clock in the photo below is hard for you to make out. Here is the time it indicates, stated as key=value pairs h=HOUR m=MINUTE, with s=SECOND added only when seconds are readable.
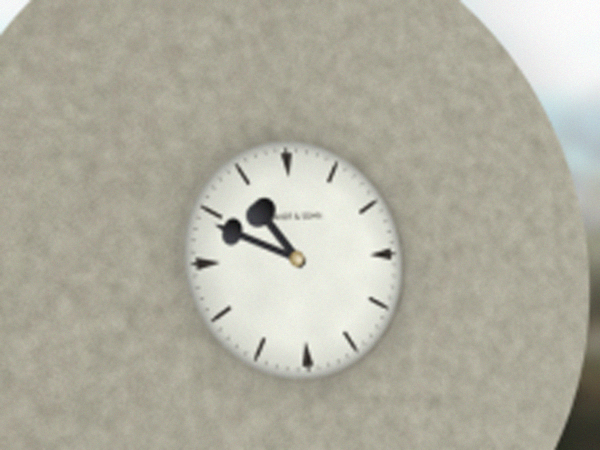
h=10 m=49
